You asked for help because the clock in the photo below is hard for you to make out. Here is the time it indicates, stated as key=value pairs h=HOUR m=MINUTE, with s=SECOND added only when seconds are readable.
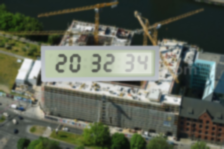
h=20 m=32 s=34
